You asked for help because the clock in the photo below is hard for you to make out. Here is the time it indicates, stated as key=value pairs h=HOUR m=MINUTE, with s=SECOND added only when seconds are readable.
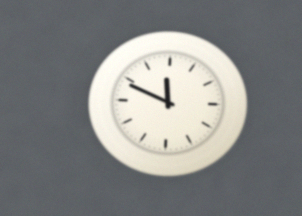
h=11 m=49
